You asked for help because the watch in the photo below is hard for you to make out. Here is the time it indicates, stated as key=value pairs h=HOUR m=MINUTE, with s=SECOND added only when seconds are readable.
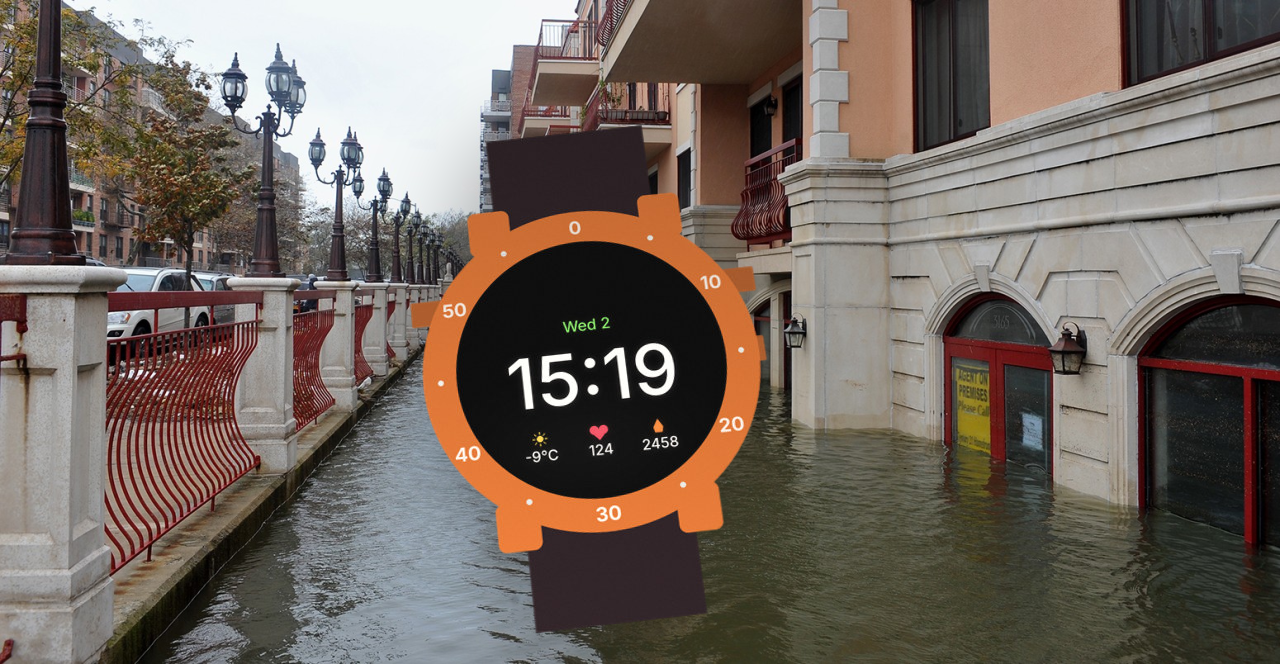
h=15 m=19
